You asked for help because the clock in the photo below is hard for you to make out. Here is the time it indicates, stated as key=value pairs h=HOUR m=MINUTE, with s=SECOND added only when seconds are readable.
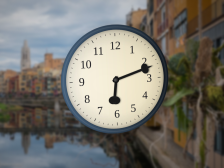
h=6 m=12
